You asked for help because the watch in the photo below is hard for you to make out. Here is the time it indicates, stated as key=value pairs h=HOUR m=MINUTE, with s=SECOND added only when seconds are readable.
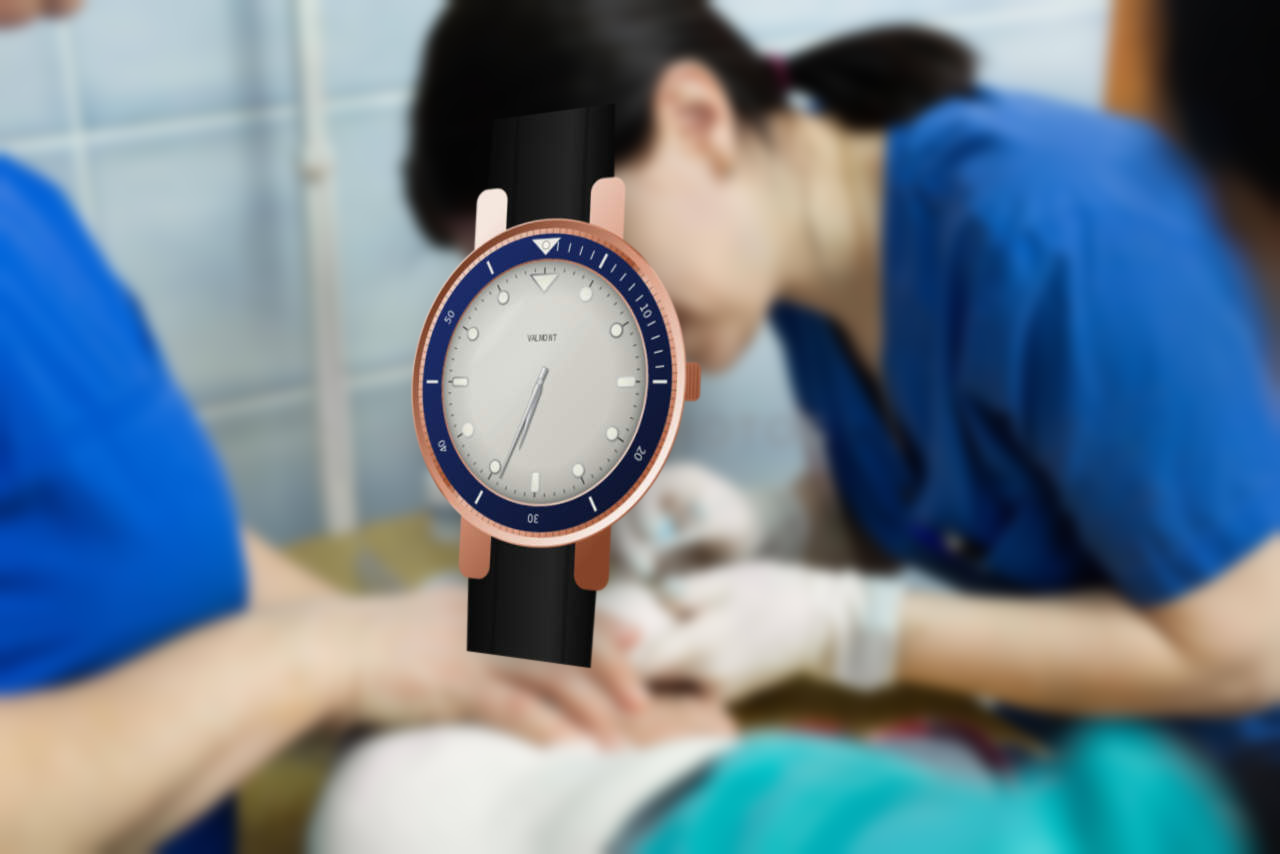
h=6 m=34
